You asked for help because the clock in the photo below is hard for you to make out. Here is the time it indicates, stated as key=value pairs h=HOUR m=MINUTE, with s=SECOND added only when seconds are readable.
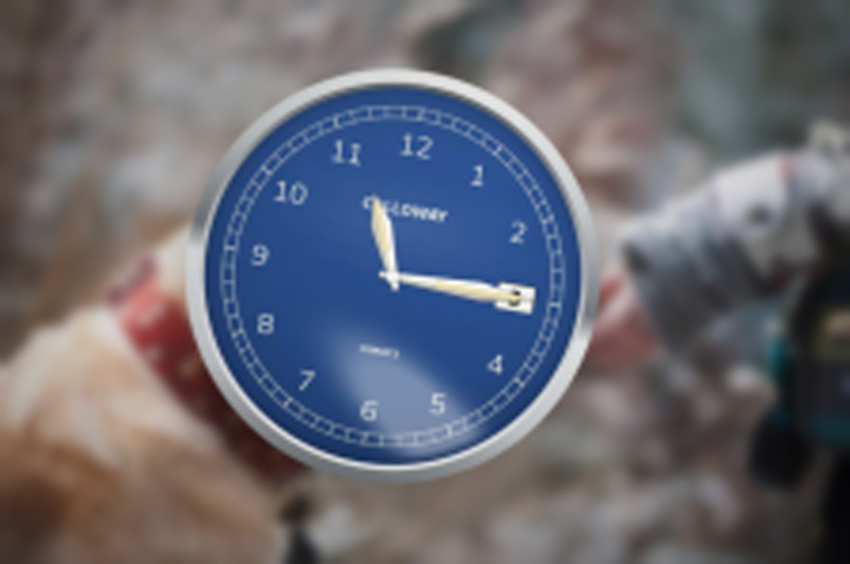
h=11 m=15
